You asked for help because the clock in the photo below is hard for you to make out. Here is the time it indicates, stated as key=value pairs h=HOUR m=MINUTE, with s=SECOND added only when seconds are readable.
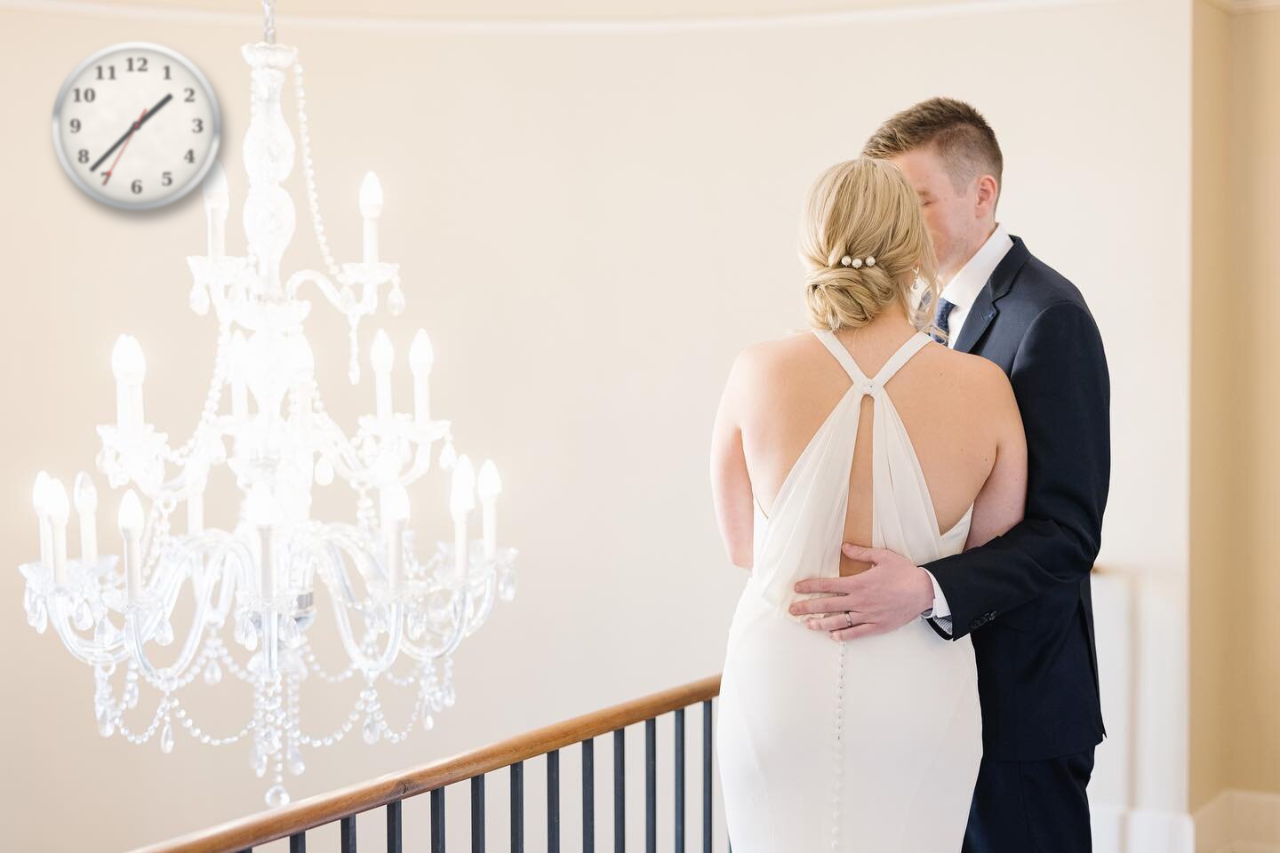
h=1 m=37 s=35
